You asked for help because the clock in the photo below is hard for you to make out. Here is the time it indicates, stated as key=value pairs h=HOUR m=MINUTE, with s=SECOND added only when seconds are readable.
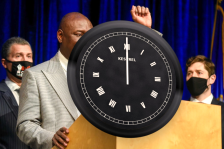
h=12 m=0
